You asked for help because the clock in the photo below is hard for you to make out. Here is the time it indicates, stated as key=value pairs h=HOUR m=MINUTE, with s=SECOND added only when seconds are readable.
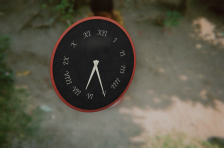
h=6 m=25
